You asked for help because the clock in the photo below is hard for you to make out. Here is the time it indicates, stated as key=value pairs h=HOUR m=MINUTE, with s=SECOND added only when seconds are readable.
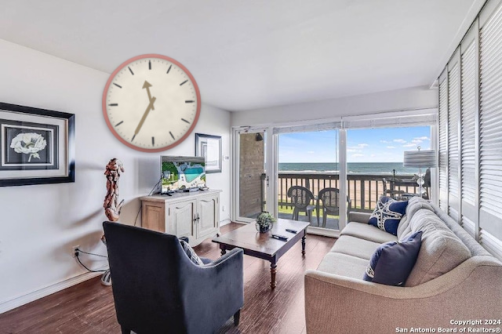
h=11 m=35
